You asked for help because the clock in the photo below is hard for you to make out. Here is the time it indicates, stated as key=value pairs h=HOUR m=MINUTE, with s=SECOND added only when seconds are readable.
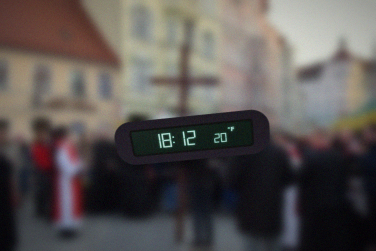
h=18 m=12
